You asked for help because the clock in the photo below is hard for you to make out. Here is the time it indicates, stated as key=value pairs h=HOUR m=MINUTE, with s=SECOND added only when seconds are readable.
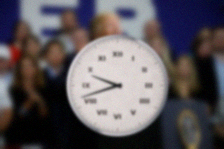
h=9 m=42
